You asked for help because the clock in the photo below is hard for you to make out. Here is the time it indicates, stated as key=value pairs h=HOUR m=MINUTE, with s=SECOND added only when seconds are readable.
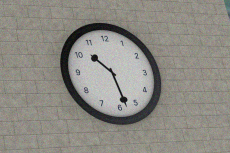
h=10 m=28
